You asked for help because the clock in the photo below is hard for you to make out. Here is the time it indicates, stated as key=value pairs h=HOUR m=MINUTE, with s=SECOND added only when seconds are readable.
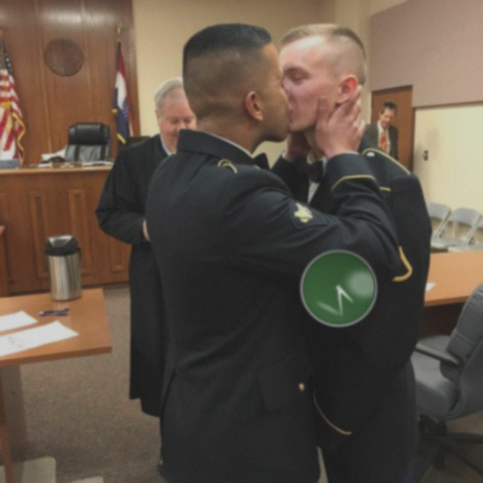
h=4 m=29
